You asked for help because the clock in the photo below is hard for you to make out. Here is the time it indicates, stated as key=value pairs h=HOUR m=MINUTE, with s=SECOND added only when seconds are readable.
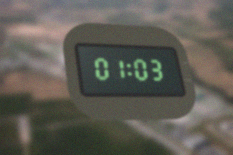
h=1 m=3
